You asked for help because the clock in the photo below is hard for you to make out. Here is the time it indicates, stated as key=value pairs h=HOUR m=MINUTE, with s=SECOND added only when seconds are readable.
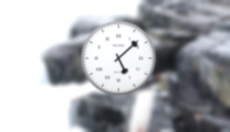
h=5 m=8
